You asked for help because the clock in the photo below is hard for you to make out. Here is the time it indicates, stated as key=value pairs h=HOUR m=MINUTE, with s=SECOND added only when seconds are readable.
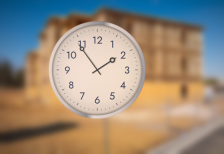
h=1 m=54
